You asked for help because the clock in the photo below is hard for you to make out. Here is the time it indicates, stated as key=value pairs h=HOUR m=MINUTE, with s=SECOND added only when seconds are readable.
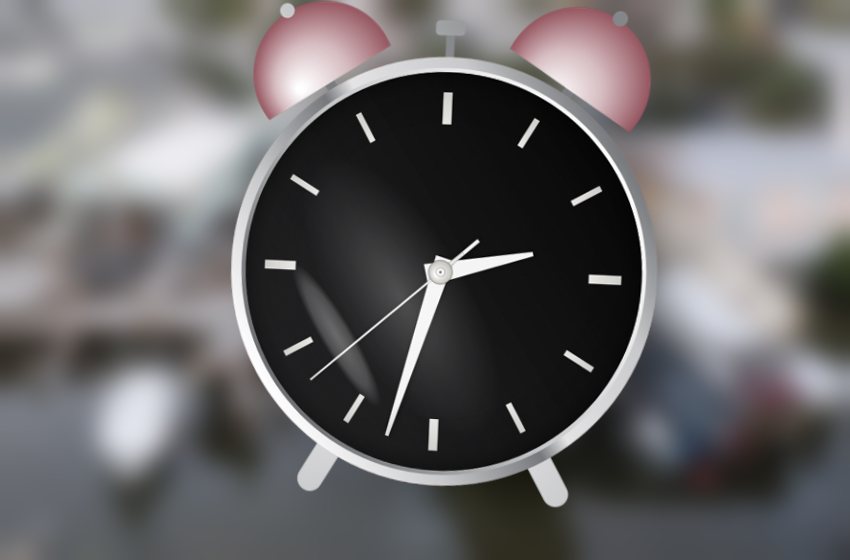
h=2 m=32 s=38
